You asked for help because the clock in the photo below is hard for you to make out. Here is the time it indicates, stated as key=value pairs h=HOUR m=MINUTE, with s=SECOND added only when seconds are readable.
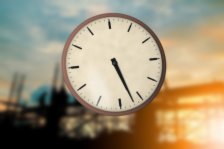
h=5 m=27
